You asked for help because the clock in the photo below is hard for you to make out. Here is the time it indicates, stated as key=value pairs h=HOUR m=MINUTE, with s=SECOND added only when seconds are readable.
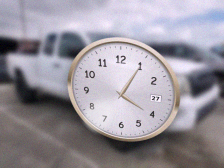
h=4 m=5
